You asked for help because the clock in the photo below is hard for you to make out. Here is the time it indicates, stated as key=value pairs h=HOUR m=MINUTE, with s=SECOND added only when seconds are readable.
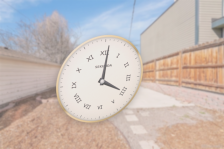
h=4 m=1
